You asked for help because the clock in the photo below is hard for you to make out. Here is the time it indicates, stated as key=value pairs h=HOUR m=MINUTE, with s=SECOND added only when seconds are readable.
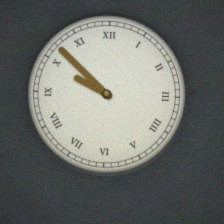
h=9 m=52
